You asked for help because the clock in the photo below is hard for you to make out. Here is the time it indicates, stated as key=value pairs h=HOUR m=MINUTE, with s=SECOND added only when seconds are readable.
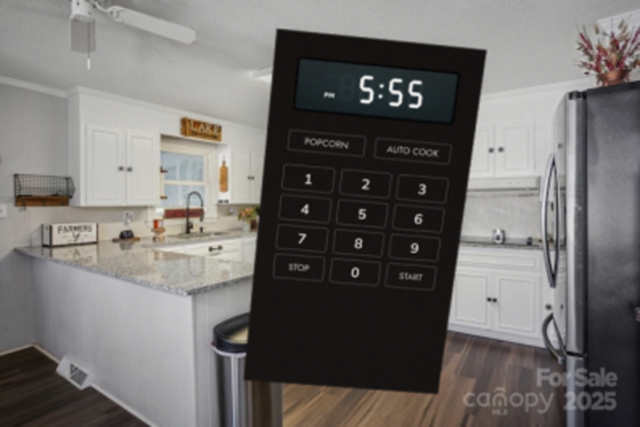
h=5 m=55
